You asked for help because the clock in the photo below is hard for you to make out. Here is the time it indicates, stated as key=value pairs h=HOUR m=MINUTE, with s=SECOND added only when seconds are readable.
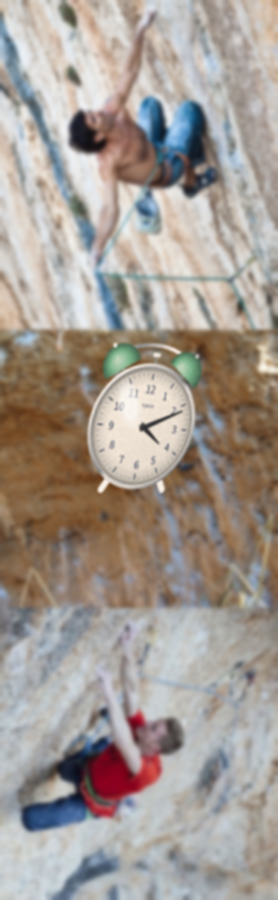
h=4 m=11
